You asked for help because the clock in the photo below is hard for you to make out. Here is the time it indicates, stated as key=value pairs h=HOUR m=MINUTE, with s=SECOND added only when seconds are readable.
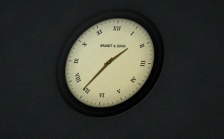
h=1 m=36
